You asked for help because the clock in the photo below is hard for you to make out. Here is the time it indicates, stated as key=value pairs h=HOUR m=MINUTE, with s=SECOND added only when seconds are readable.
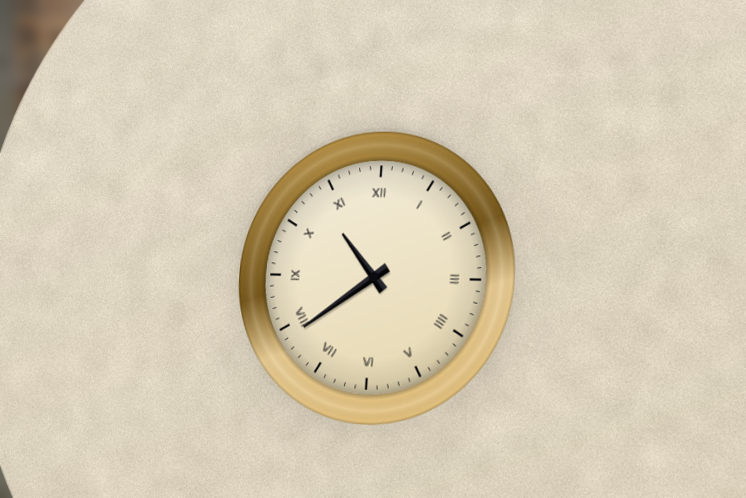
h=10 m=39
